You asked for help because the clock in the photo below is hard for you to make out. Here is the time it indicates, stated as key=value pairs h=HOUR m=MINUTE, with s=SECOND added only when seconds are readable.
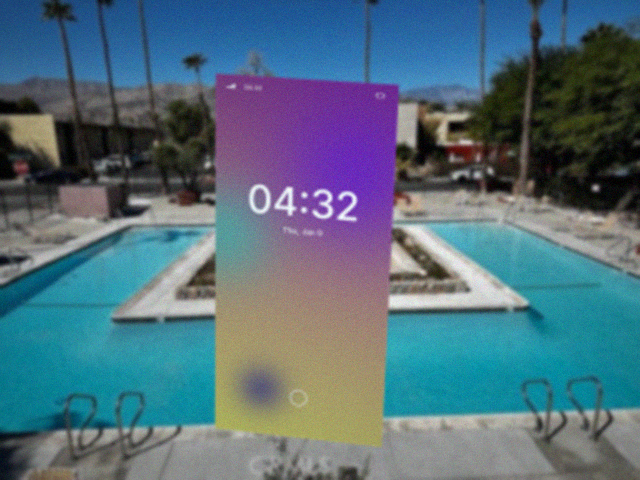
h=4 m=32
